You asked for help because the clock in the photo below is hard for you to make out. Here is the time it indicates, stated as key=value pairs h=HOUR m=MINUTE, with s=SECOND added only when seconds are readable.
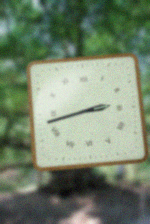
h=2 m=43
